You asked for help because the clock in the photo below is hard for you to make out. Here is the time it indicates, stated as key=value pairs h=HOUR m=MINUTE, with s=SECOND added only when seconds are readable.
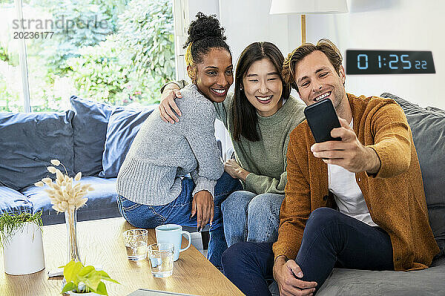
h=1 m=25 s=22
